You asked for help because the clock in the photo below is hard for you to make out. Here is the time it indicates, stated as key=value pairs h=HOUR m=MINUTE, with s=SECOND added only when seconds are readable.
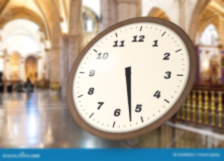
h=5 m=27
